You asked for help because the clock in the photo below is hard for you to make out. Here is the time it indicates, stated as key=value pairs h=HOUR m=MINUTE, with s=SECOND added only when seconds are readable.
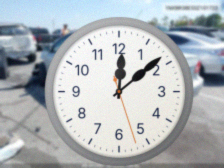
h=12 m=8 s=27
